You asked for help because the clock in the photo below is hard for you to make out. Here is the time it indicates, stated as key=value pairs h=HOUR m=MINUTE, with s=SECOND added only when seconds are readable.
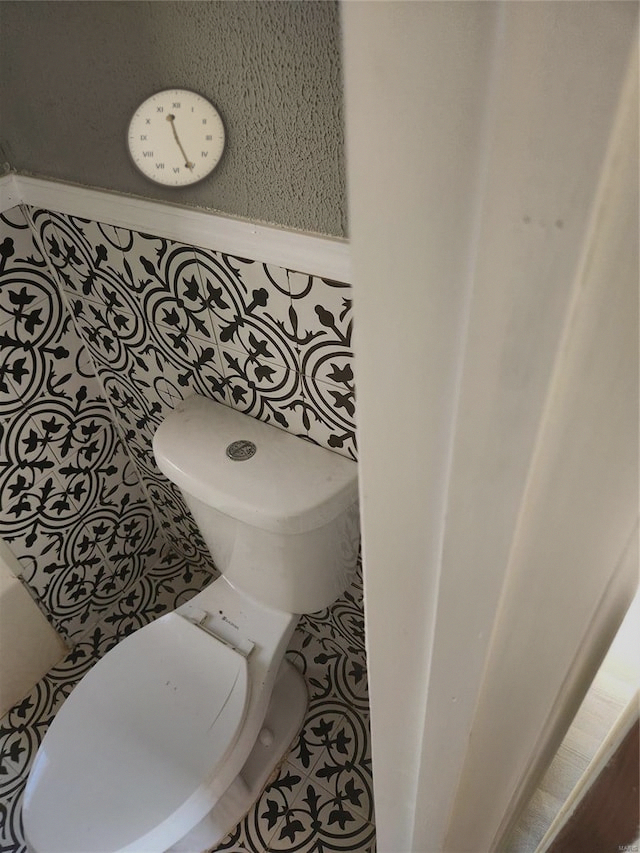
h=11 m=26
